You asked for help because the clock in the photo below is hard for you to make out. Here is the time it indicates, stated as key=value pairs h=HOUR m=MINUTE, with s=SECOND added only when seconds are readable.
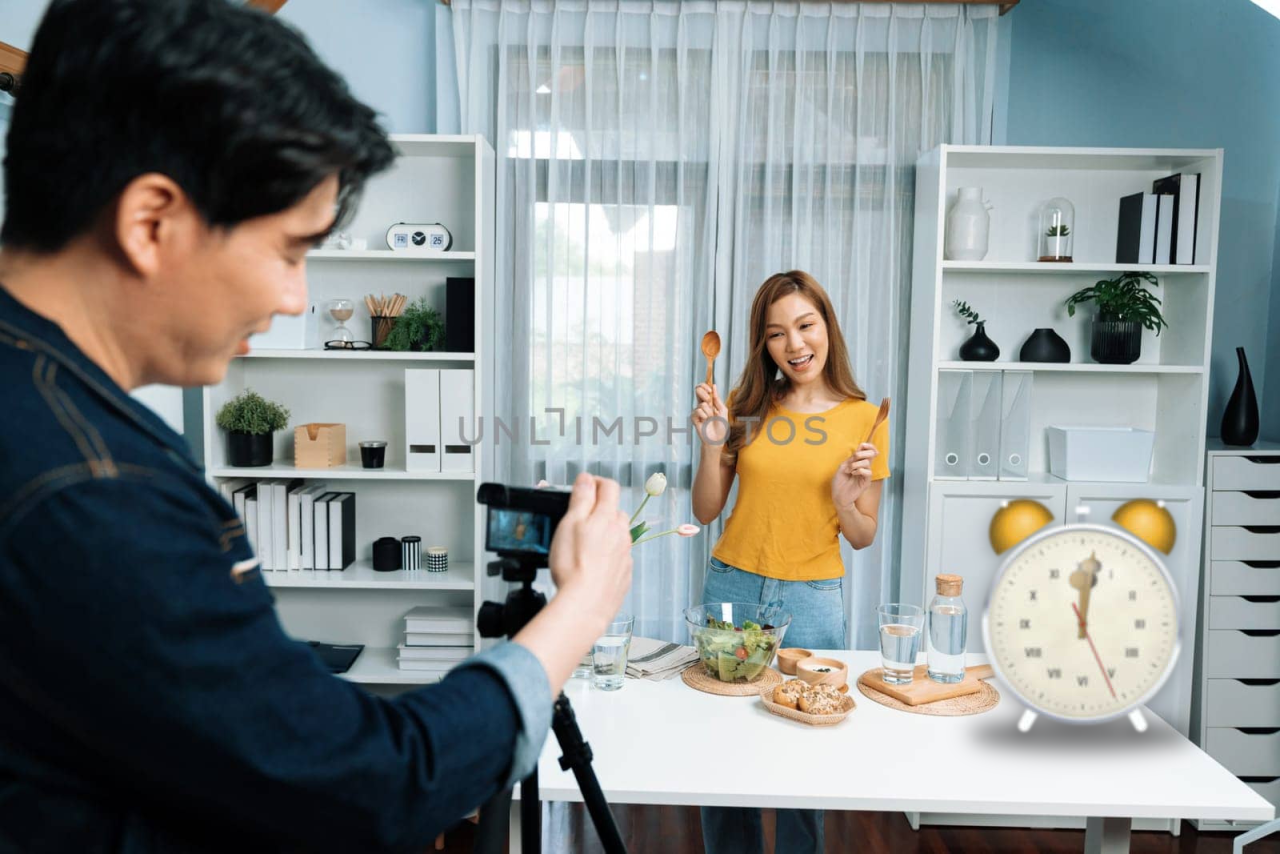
h=12 m=1 s=26
